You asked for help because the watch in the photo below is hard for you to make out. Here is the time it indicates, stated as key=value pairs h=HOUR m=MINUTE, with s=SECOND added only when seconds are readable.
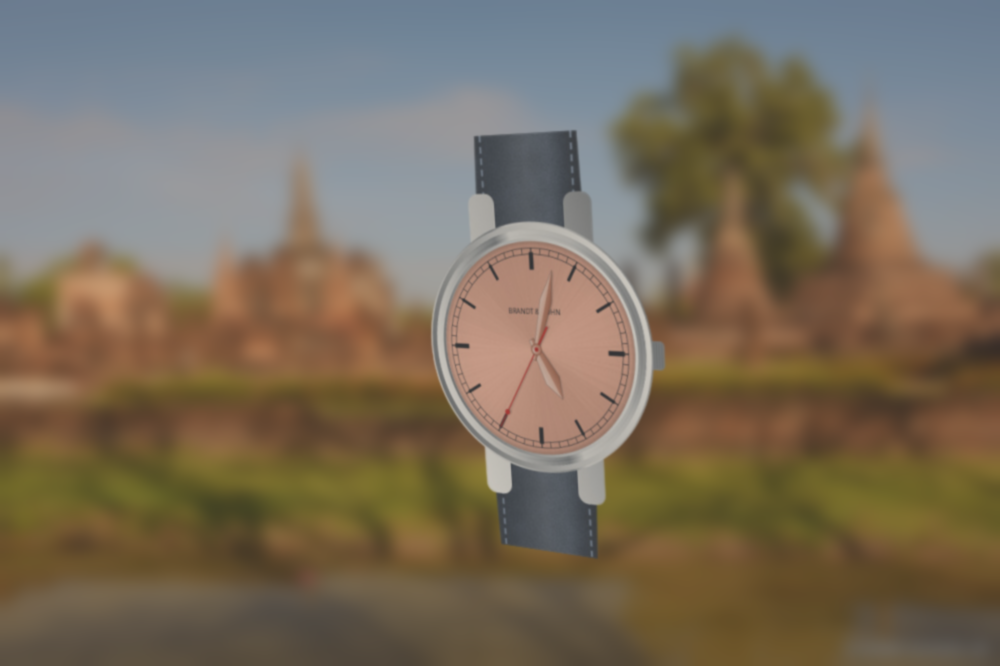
h=5 m=2 s=35
